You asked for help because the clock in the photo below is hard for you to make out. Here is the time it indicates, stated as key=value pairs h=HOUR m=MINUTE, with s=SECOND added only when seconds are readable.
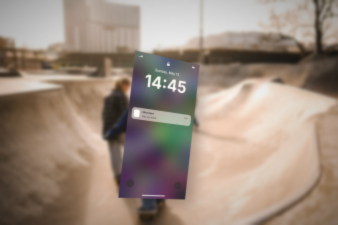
h=14 m=45
